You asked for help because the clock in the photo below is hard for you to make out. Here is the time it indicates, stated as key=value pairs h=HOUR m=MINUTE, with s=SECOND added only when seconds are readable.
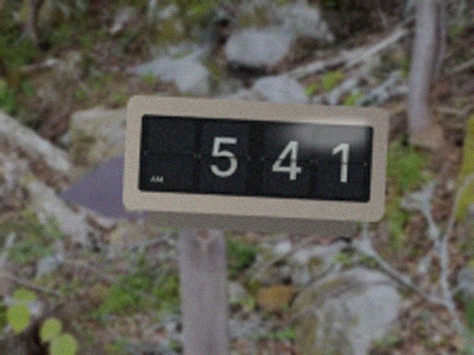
h=5 m=41
